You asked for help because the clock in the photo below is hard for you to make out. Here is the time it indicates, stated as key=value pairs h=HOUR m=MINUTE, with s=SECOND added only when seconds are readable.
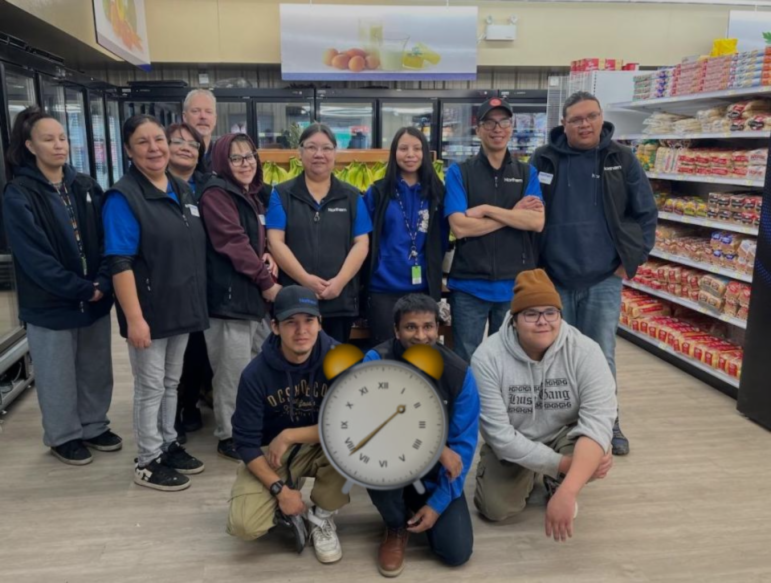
h=1 m=38
